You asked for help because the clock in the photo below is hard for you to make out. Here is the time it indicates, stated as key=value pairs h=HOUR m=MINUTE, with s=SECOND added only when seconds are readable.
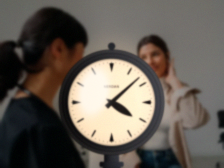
h=4 m=8
